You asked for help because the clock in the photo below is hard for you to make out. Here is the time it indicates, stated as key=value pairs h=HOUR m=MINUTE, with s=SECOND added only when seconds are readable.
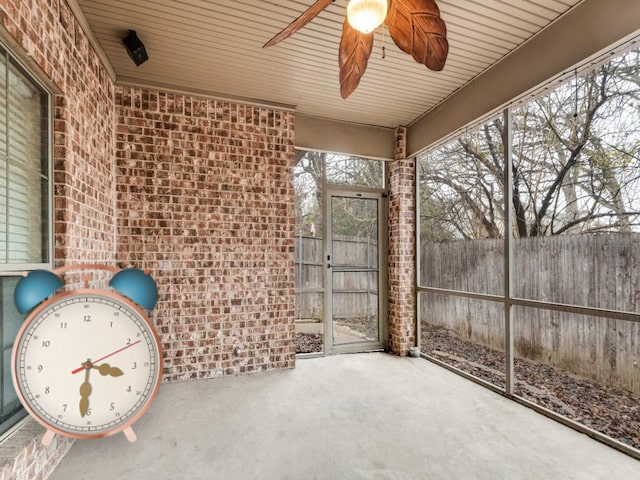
h=3 m=31 s=11
